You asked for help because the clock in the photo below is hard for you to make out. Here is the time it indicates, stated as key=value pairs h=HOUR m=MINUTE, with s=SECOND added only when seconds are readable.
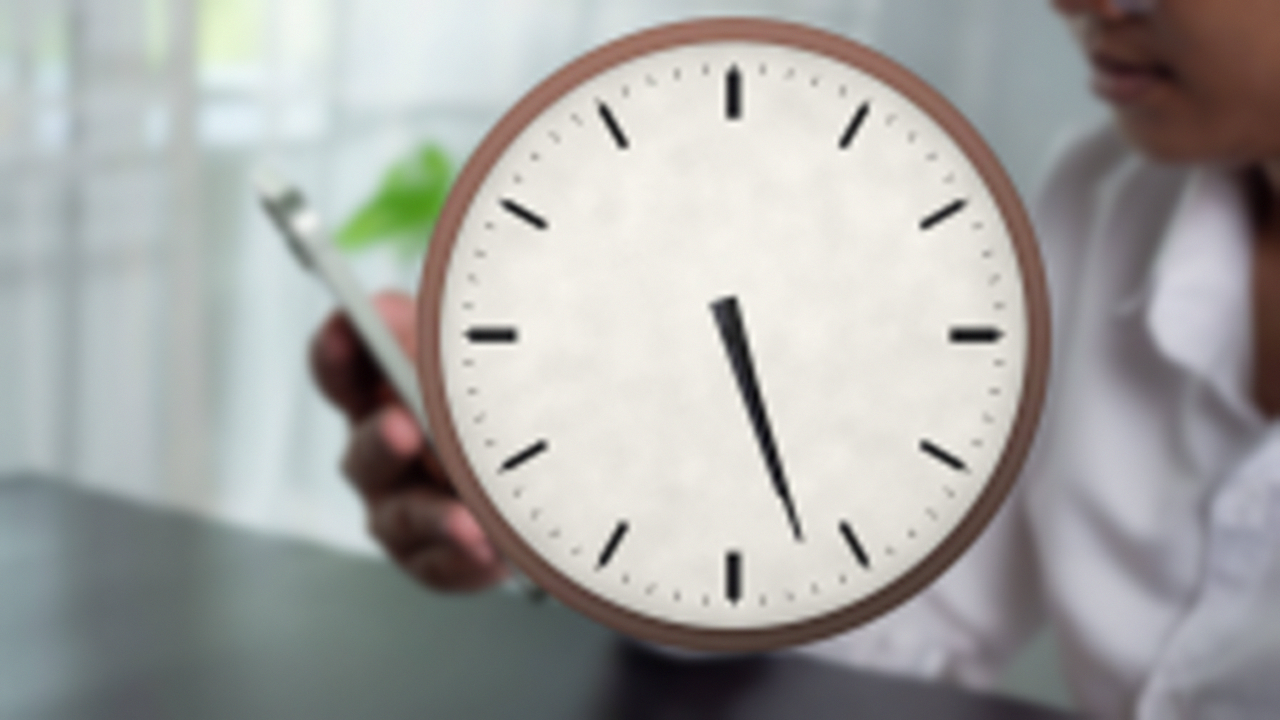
h=5 m=27
